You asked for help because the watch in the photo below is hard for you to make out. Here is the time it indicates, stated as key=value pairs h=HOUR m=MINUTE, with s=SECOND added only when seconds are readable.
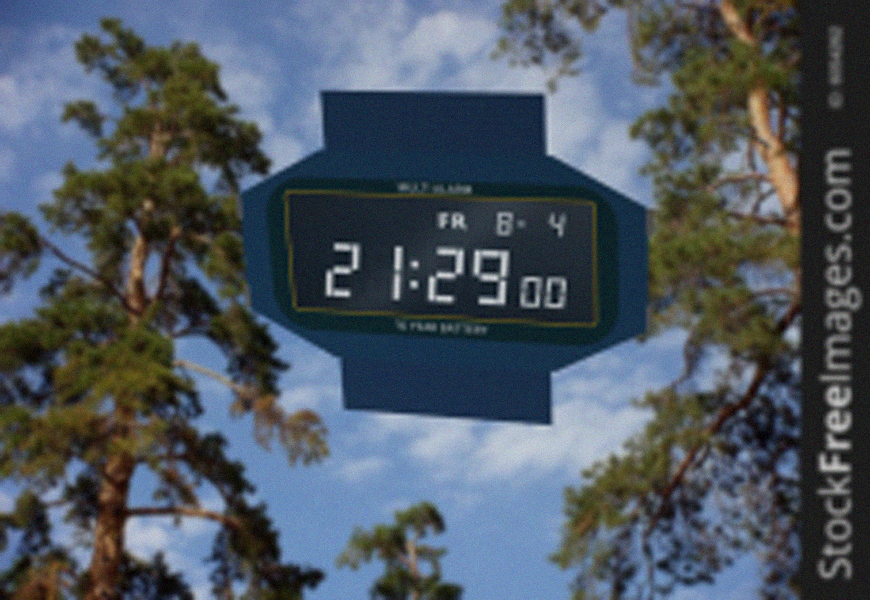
h=21 m=29 s=0
